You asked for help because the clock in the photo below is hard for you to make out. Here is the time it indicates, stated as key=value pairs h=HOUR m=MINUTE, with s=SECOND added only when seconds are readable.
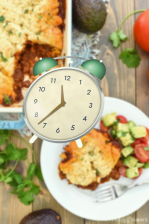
h=11 m=37
